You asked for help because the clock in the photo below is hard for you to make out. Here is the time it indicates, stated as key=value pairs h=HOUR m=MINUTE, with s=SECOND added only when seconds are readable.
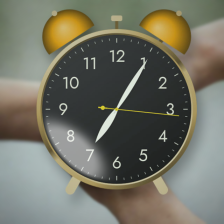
h=7 m=5 s=16
